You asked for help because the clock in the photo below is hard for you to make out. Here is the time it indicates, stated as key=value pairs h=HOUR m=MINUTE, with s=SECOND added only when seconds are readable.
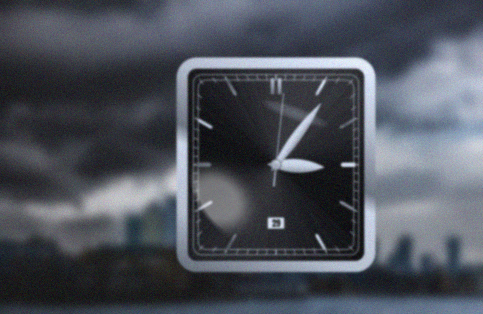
h=3 m=6 s=1
